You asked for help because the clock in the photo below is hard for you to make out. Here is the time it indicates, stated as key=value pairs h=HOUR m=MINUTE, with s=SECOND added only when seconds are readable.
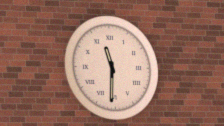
h=11 m=31
